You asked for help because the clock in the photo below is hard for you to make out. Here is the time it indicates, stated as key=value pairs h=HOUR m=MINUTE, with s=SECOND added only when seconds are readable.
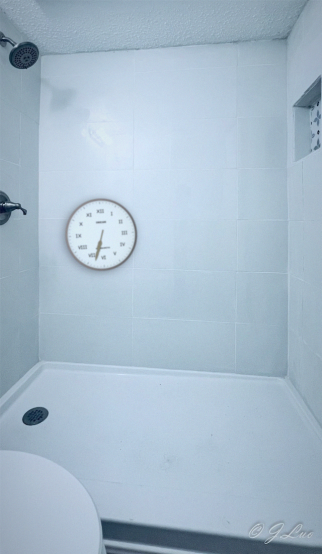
h=6 m=33
